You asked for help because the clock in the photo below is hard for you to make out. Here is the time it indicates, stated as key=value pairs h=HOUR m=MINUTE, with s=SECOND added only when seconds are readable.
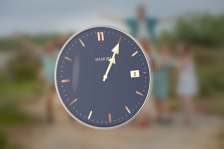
h=1 m=5
